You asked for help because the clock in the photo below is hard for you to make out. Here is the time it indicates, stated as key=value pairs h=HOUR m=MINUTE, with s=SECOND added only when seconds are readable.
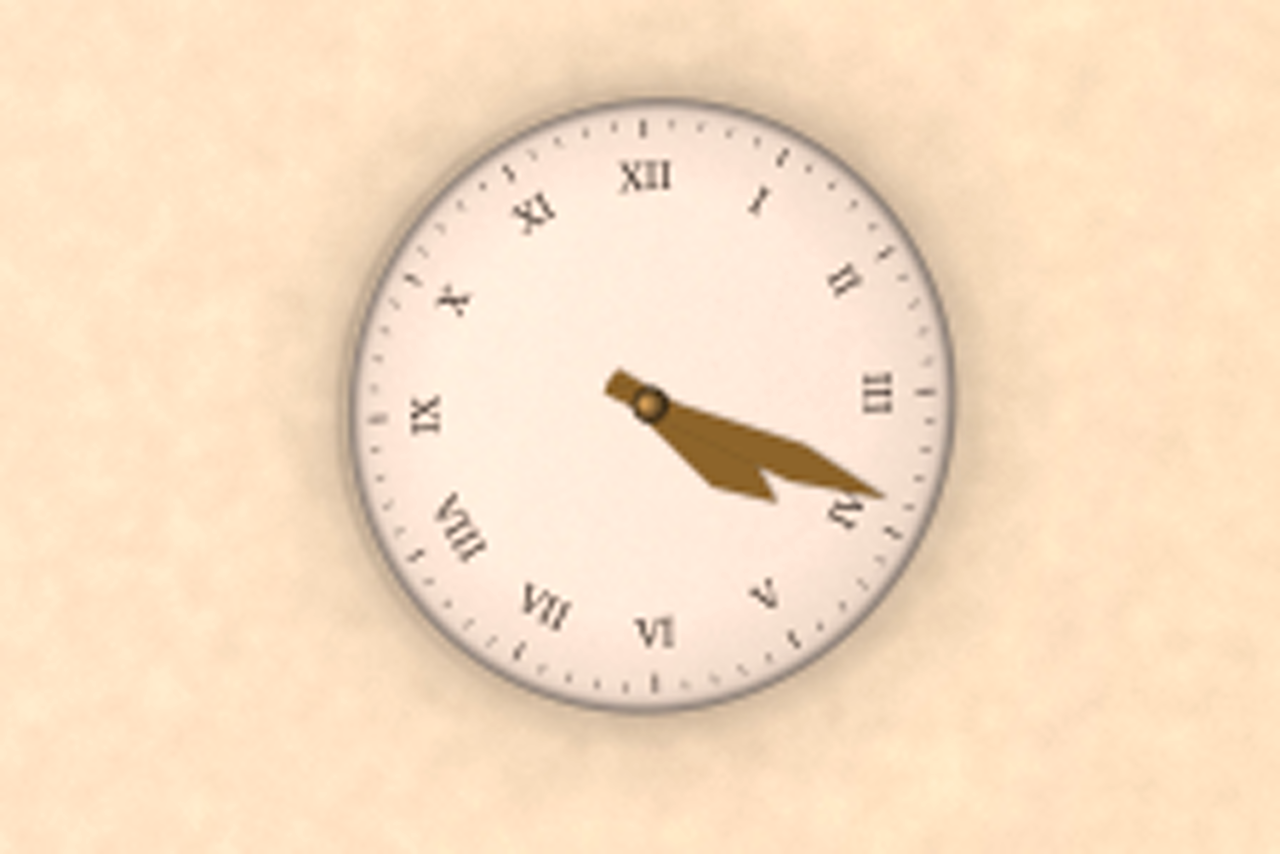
h=4 m=19
